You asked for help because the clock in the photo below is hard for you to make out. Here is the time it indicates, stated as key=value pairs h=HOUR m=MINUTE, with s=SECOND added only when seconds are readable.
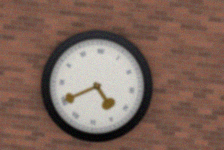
h=4 m=40
